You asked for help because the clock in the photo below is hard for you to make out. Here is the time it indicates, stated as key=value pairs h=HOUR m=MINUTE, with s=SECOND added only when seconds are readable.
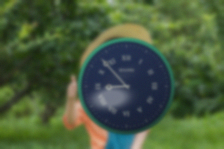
h=8 m=53
